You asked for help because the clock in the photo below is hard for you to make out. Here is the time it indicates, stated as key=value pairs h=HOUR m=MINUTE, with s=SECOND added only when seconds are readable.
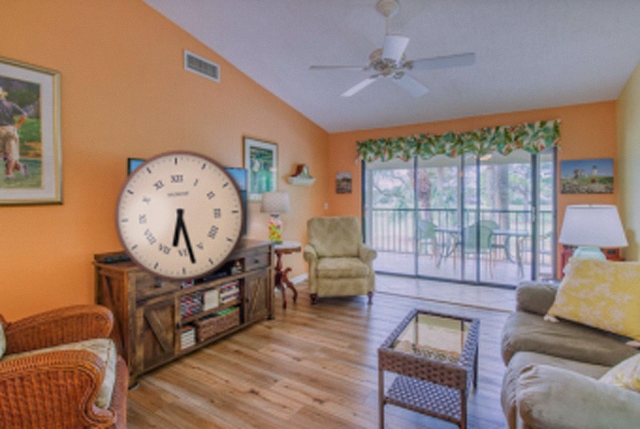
h=6 m=28
